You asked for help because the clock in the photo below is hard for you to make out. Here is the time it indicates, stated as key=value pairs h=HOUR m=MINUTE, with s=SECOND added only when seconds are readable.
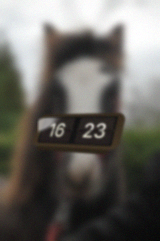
h=16 m=23
